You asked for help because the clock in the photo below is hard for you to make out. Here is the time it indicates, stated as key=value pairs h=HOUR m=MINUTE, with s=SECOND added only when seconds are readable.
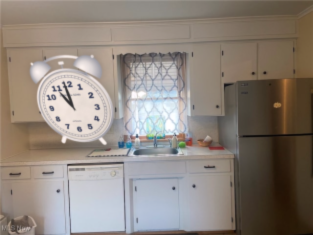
h=10 m=59
